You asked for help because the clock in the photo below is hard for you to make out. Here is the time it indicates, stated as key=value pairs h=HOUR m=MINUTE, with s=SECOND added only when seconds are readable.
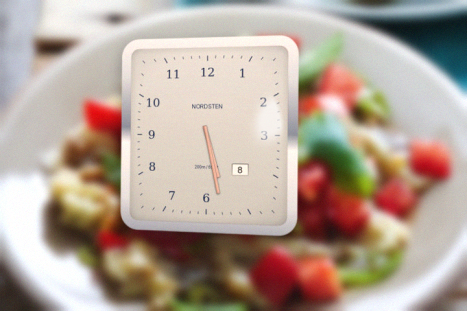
h=5 m=28
